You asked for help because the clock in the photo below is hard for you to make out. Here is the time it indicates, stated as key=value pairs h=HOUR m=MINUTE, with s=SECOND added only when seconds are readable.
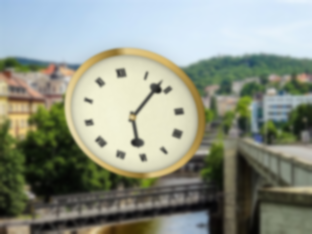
h=6 m=8
